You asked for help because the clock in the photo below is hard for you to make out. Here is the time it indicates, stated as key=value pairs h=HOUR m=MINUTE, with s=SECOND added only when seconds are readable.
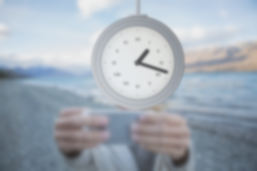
h=1 m=18
